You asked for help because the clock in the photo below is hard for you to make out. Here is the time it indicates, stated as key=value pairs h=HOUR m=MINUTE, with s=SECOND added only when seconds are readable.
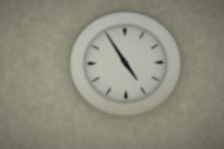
h=4 m=55
